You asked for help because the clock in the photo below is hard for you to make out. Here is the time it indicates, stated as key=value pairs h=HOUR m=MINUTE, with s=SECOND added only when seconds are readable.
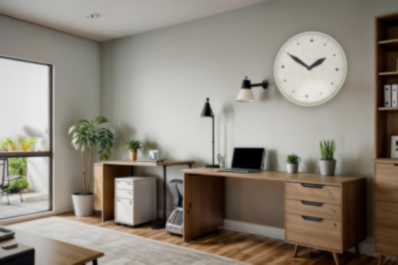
h=1 m=50
